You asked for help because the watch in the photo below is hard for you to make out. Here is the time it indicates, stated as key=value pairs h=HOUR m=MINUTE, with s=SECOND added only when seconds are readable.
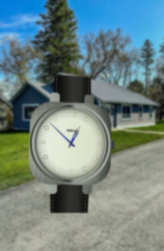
h=12 m=52
